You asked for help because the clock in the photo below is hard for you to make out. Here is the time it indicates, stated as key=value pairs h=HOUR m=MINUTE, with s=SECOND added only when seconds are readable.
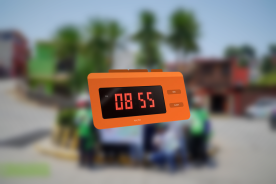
h=8 m=55
